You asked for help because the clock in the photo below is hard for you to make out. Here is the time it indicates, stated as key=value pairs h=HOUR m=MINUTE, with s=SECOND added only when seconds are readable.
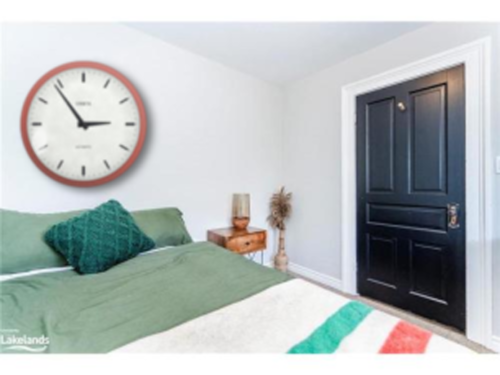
h=2 m=54
